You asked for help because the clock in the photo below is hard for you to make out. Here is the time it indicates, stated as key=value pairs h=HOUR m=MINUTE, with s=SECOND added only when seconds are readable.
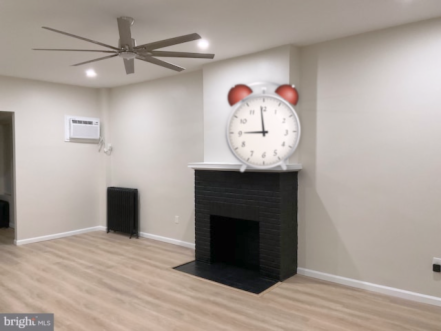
h=8 m=59
